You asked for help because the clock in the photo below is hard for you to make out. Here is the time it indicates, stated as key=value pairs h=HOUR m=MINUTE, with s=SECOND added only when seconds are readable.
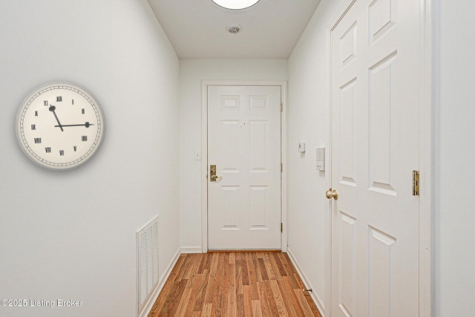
h=11 m=15
